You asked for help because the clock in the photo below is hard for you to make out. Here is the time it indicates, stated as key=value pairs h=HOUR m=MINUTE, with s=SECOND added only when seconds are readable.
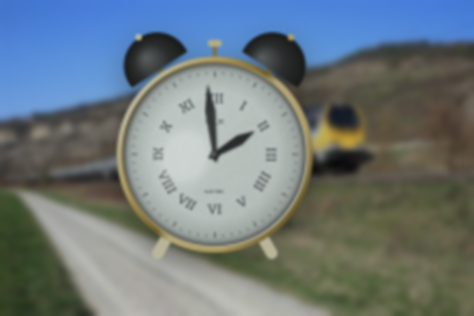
h=1 m=59
